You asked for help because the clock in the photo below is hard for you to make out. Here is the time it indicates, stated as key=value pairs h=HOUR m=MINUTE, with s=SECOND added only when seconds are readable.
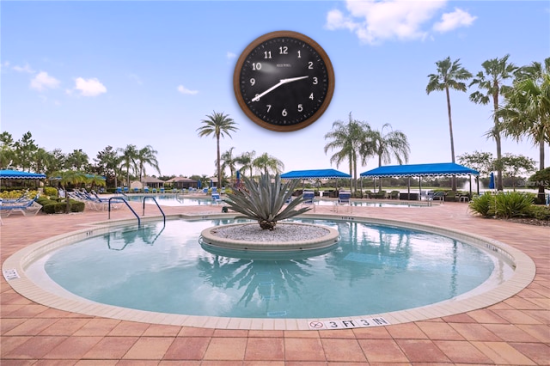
h=2 m=40
